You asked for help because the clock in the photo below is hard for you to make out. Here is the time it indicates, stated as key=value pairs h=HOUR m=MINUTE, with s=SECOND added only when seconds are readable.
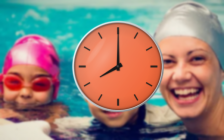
h=8 m=0
